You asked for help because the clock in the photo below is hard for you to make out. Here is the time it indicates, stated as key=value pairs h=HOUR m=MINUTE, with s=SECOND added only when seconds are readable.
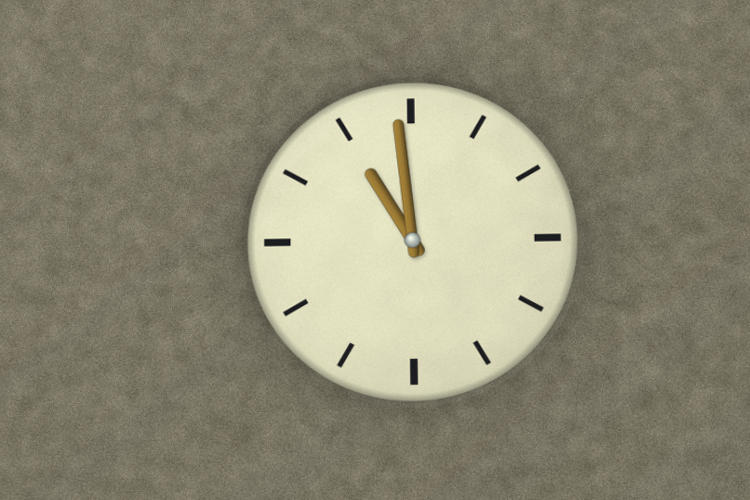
h=10 m=59
